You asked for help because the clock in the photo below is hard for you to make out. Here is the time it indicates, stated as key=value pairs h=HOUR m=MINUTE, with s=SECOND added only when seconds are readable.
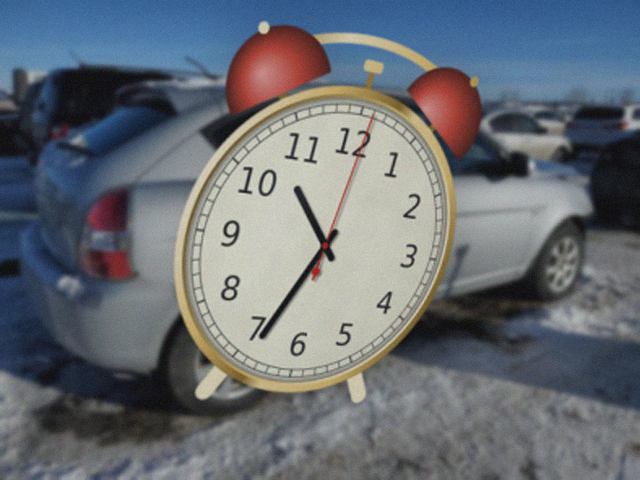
h=10 m=34 s=1
